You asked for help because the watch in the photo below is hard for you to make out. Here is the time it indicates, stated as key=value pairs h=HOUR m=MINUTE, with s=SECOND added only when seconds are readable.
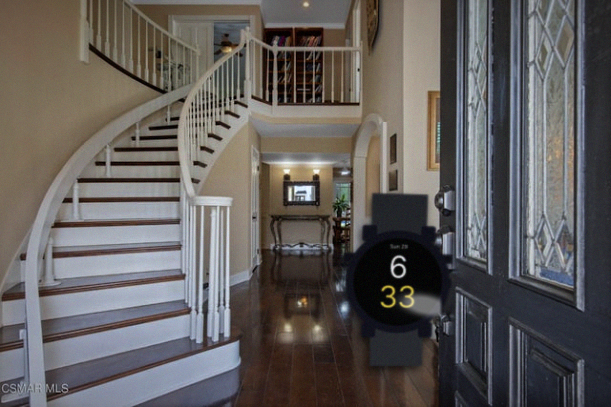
h=6 m=33
